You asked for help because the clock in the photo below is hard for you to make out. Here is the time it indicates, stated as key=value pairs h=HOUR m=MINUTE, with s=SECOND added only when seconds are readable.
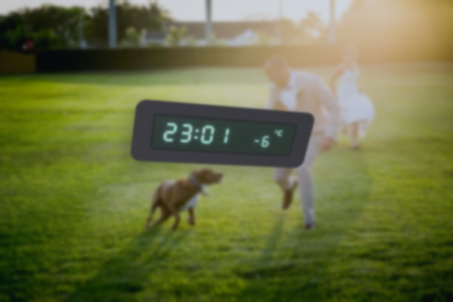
h=23 m=1
